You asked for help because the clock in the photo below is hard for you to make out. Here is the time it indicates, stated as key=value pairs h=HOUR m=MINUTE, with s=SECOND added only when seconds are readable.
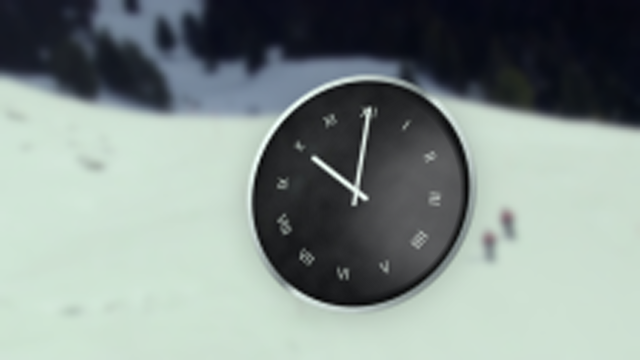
h=10 m=0
